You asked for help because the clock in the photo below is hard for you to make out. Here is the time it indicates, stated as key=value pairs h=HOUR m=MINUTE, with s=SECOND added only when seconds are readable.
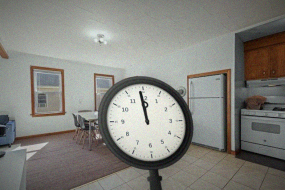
h=11 m=59
